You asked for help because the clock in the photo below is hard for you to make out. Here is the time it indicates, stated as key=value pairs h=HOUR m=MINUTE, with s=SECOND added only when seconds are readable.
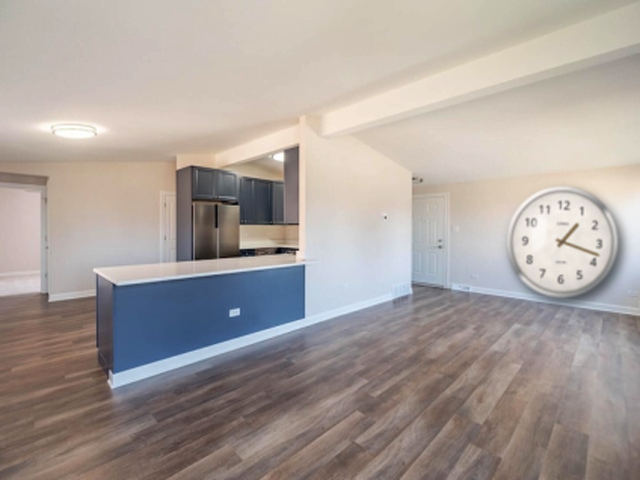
h=1 m=18
